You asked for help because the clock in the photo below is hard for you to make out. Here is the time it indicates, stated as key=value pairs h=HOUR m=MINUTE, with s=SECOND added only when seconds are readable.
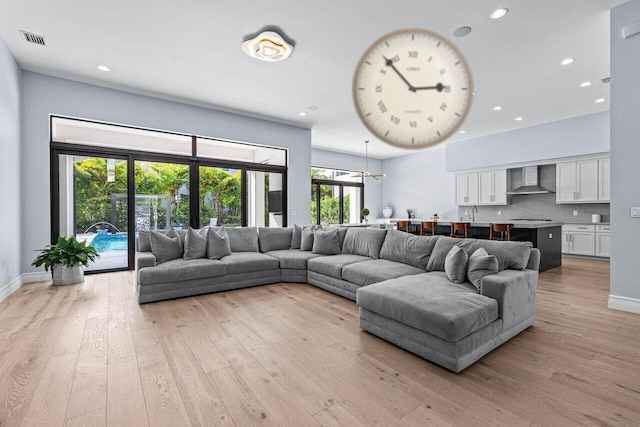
h=2 m=53
